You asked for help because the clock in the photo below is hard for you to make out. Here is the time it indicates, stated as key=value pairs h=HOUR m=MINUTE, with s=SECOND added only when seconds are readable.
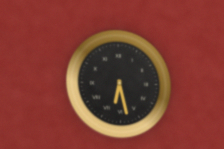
h=6 m=28
